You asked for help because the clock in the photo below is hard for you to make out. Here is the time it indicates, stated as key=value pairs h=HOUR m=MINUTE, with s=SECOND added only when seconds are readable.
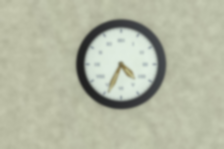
h=4 m=34
